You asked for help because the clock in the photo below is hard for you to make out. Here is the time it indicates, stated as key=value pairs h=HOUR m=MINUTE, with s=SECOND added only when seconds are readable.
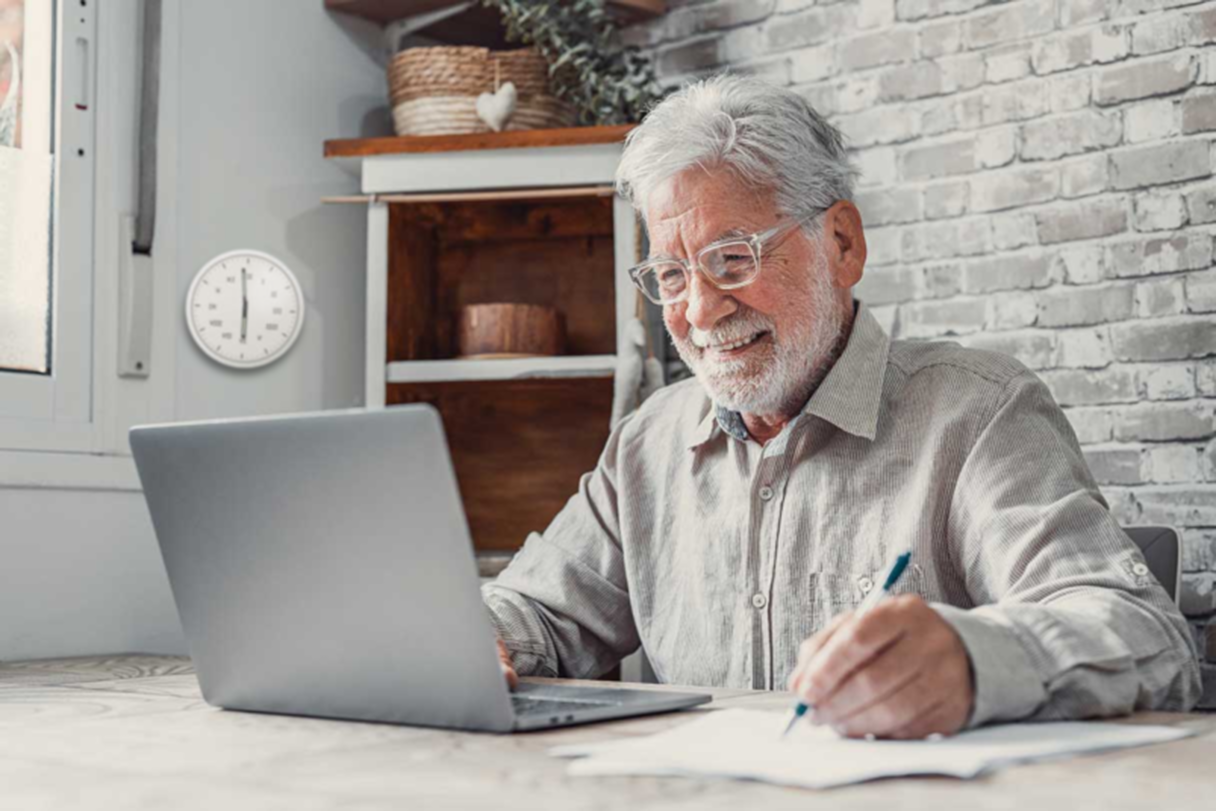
h=5 m=59
